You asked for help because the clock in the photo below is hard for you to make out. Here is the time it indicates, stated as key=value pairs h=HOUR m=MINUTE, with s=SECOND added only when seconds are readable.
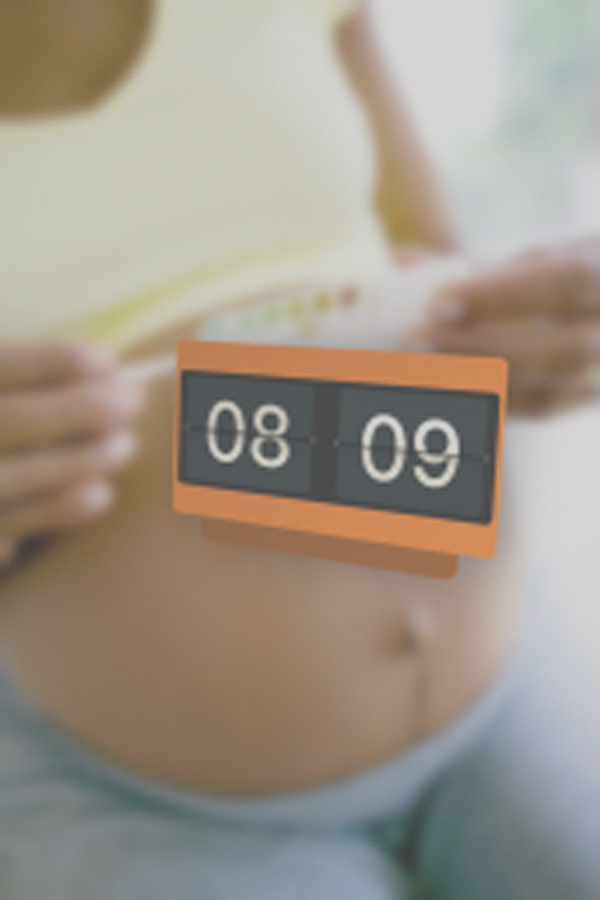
h=8 m=9
